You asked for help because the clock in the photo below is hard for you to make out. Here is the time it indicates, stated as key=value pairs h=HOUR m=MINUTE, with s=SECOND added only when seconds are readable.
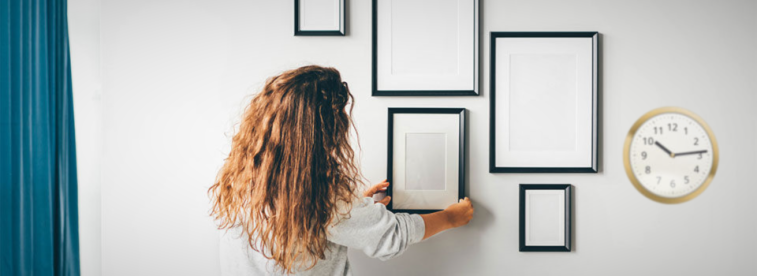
h=10 m=14
